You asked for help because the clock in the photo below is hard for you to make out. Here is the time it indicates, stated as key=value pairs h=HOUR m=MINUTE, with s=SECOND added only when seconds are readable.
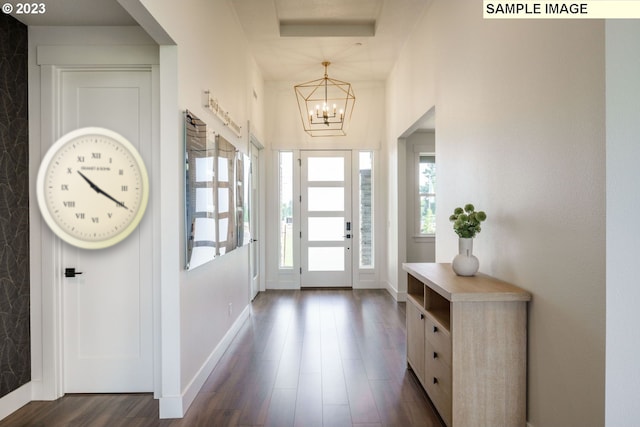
h=10 m=20
